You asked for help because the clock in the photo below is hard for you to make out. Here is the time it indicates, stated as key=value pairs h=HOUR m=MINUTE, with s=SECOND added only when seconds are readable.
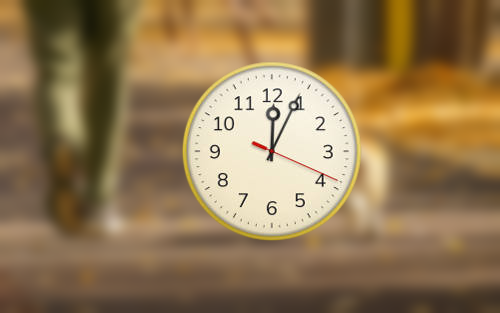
h=12 m=4 s=19
